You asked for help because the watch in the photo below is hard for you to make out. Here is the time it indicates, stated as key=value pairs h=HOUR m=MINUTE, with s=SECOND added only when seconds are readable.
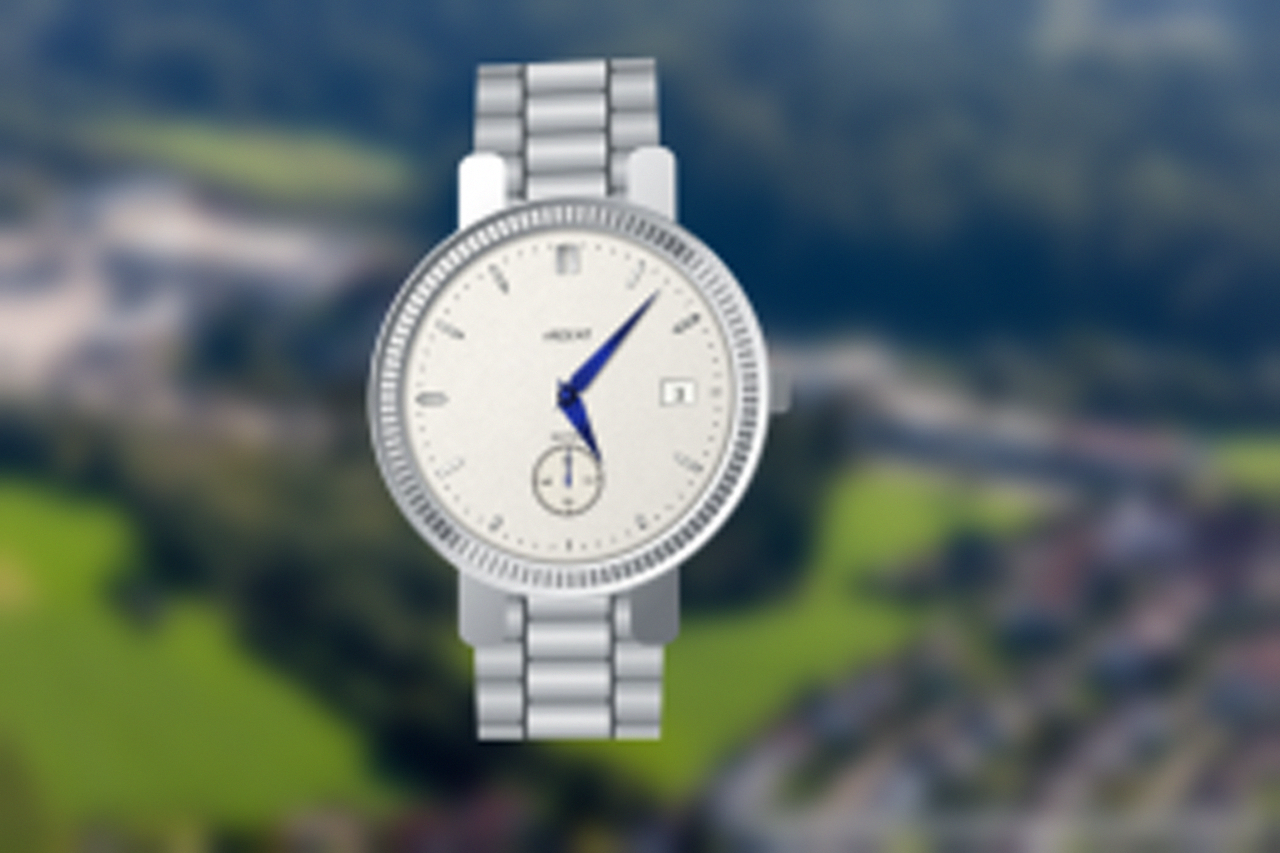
h=5 m=7
